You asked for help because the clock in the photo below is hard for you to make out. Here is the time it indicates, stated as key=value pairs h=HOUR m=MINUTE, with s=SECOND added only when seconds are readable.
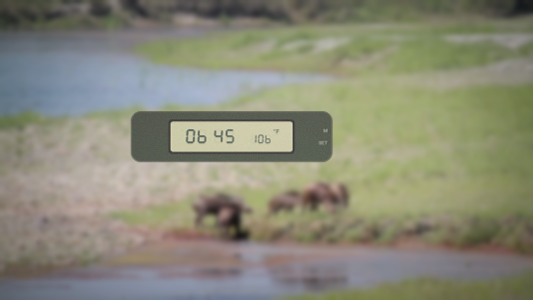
h=6 m=45
